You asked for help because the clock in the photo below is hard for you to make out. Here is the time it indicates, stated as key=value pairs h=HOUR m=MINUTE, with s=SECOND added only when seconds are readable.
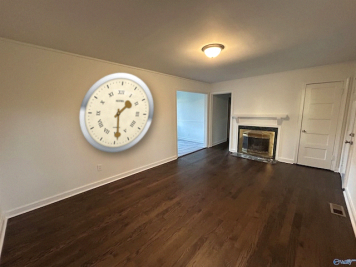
h=1 m=29
